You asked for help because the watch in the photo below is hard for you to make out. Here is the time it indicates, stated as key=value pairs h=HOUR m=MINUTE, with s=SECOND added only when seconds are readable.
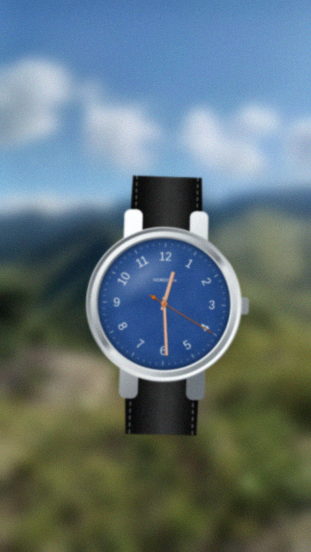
h=12 m=29 s=20
